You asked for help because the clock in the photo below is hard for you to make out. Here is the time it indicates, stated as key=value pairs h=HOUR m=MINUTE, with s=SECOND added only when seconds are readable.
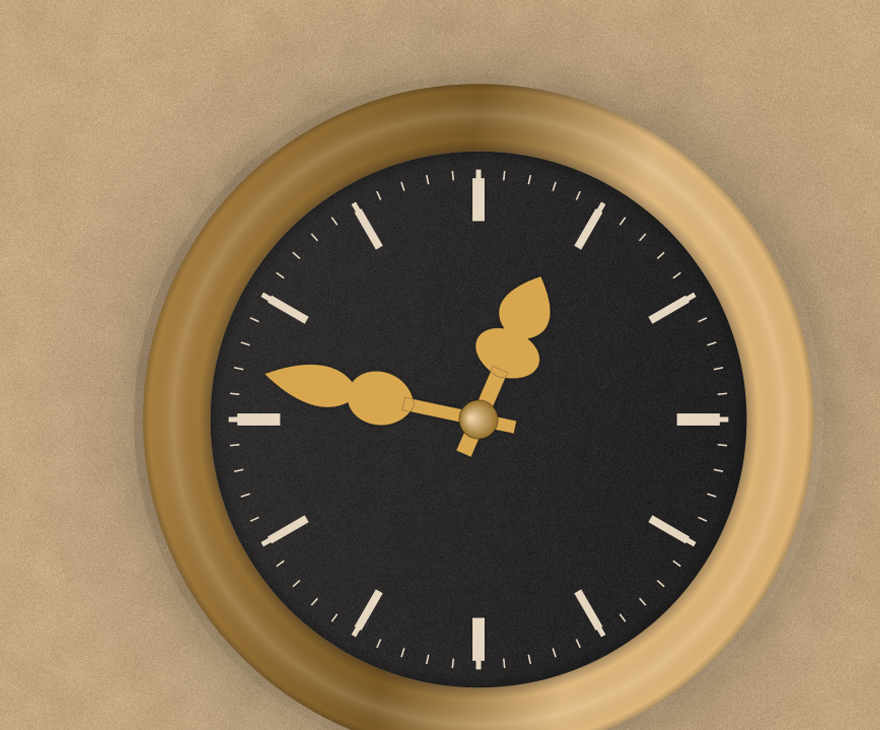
h=12 m=47
